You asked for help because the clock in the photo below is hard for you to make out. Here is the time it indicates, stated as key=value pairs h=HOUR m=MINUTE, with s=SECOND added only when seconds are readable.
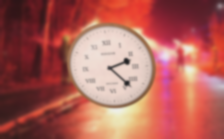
h=2 m=23
